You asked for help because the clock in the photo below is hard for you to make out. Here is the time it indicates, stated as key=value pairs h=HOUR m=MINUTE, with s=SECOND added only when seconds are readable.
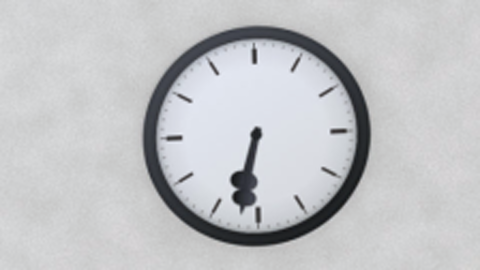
h=6 m=32
